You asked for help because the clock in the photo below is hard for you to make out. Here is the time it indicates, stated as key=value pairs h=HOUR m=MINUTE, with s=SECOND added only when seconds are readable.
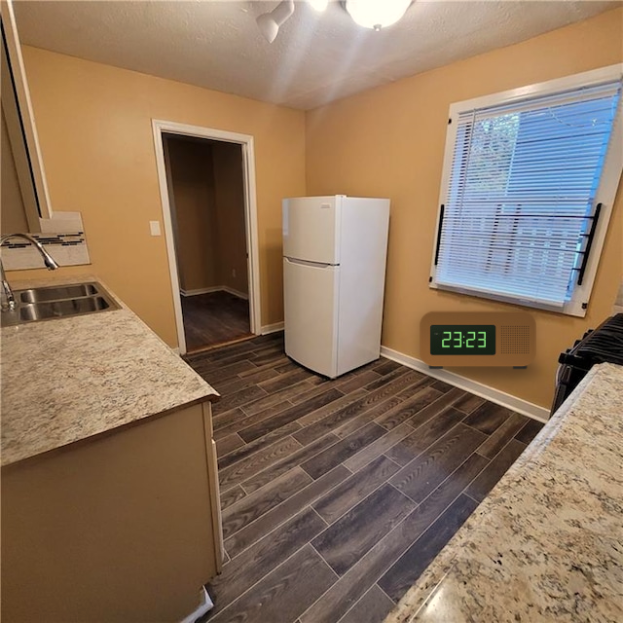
h=23 m=23
